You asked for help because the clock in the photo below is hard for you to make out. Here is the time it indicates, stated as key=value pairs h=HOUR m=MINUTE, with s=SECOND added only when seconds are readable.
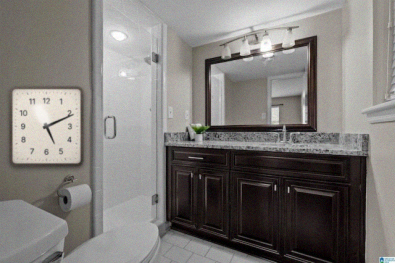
h=5 m=11
